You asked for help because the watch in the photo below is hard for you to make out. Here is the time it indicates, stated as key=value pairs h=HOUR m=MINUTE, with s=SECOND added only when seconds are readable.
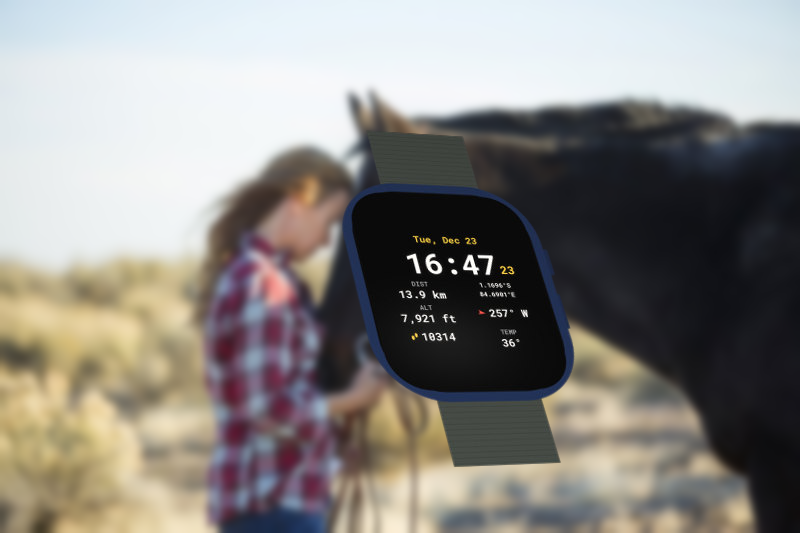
h=16 m=47 s=23
